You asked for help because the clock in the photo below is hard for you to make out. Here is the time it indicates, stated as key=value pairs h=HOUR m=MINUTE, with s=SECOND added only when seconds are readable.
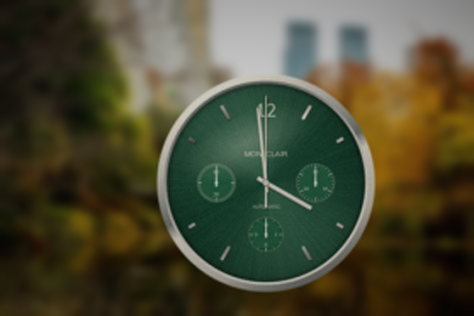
h=3 m=59
